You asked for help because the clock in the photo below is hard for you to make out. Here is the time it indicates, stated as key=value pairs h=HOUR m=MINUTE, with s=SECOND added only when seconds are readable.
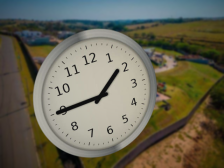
h=1 m=45
